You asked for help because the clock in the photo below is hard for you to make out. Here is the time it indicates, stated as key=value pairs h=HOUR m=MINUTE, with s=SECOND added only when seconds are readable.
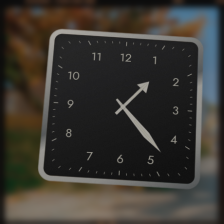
h=1 m=23
